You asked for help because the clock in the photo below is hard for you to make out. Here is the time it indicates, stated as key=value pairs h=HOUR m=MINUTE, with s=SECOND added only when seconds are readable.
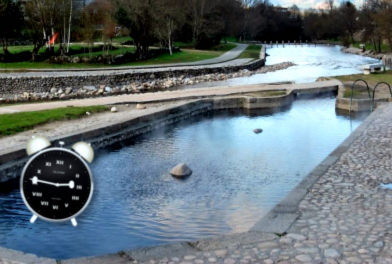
h=2 m=46
